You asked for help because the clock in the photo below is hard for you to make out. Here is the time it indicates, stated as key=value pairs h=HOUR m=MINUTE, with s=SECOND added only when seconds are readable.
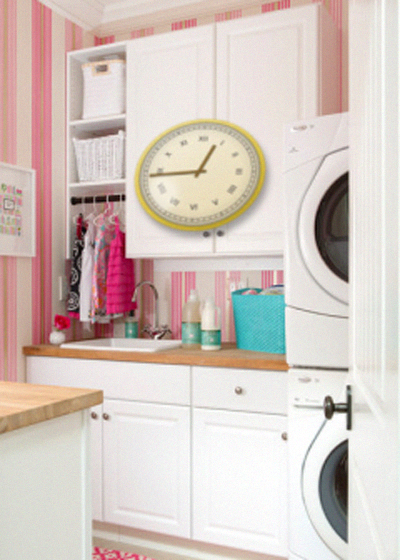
h=12 m=44
